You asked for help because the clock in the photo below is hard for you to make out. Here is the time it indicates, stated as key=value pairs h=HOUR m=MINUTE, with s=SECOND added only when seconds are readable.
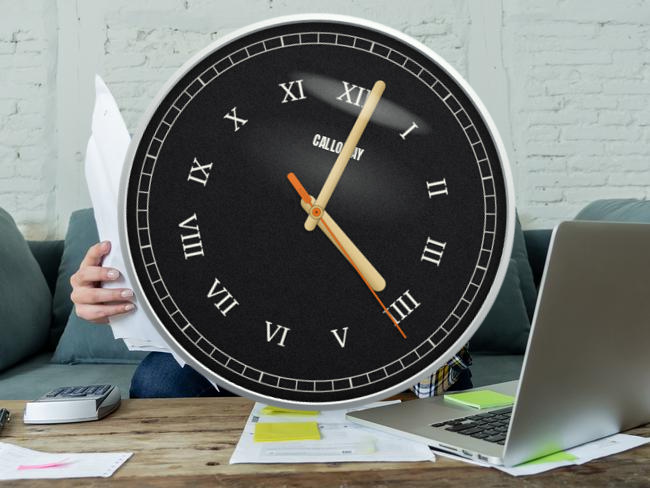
h=4 m=1 s=21
